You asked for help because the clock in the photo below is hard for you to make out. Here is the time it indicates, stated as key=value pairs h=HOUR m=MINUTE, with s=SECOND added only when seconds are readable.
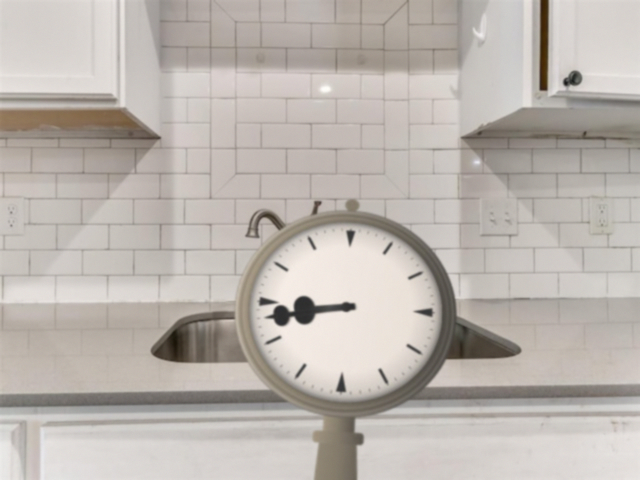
h=8 m=43
